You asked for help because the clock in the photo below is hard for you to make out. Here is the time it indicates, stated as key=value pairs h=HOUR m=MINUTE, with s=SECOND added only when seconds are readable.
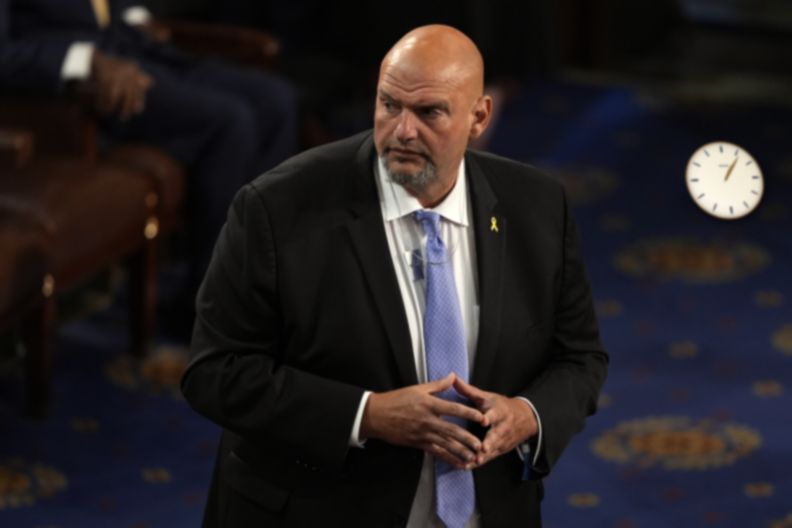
h=1 m=6
